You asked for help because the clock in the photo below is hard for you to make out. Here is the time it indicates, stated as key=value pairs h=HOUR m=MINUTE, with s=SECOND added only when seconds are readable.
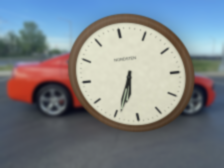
h=6 m=34
